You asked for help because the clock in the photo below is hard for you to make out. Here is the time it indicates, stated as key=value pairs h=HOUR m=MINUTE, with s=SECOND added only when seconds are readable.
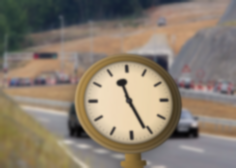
h=11 m=26
